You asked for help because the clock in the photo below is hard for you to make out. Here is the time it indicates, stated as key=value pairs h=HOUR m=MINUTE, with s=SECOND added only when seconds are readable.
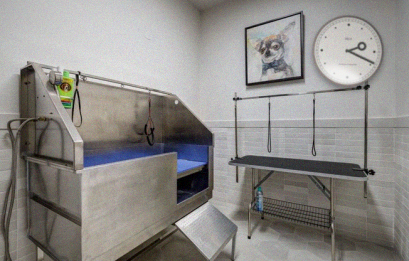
h=2 m=19
